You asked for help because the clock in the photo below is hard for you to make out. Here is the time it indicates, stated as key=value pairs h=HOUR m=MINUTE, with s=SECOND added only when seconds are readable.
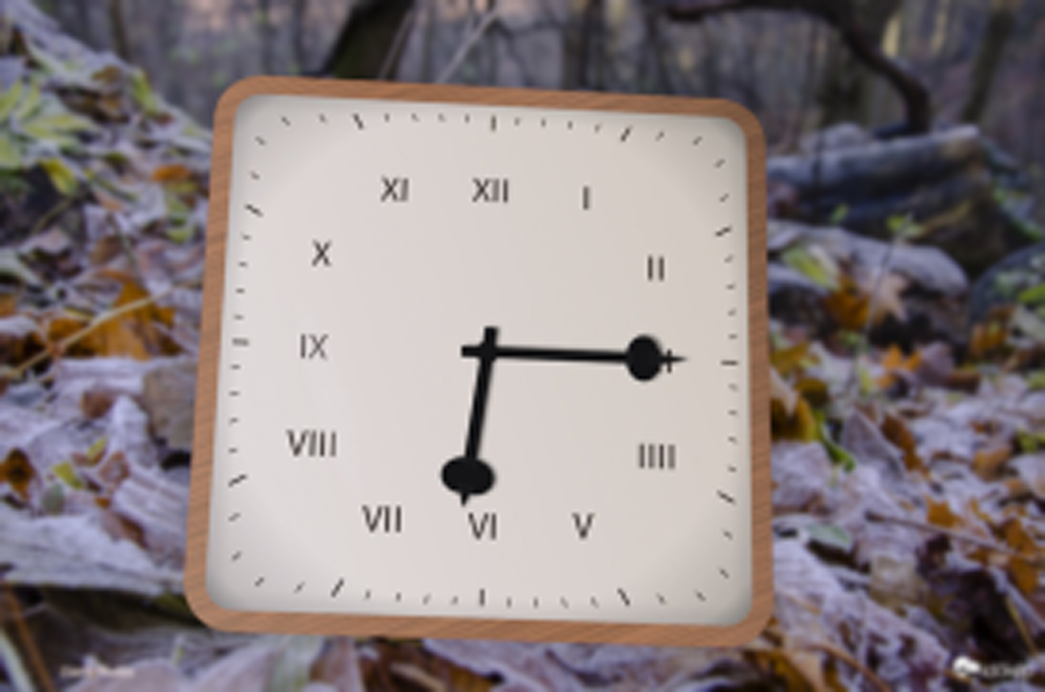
h=6 m=15
